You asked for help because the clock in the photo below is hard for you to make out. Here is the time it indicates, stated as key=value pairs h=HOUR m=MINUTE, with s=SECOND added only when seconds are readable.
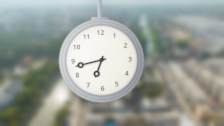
h=6 m=43
